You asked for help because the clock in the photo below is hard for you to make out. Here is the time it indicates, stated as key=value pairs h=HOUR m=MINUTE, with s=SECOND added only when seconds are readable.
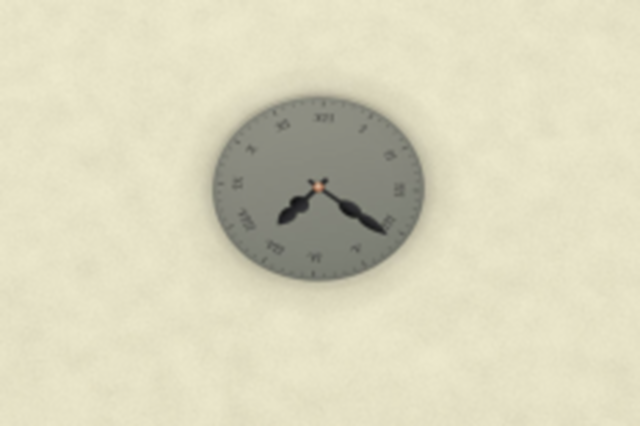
h=7 m=21
